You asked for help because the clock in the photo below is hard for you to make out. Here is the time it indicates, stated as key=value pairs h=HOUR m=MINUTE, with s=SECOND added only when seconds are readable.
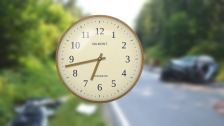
h=6 m=43
